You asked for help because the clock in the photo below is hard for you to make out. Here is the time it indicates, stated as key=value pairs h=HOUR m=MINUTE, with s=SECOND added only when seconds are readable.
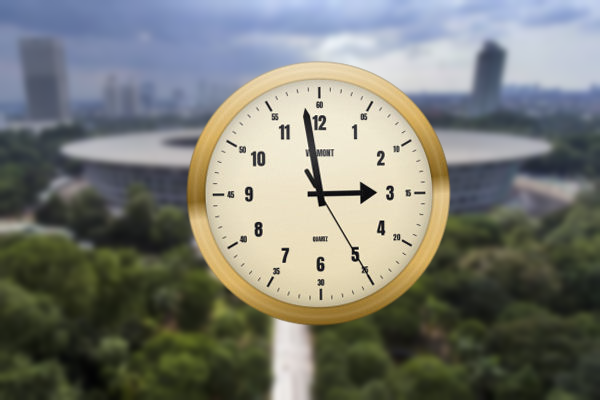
h=2 m=58 s=25
